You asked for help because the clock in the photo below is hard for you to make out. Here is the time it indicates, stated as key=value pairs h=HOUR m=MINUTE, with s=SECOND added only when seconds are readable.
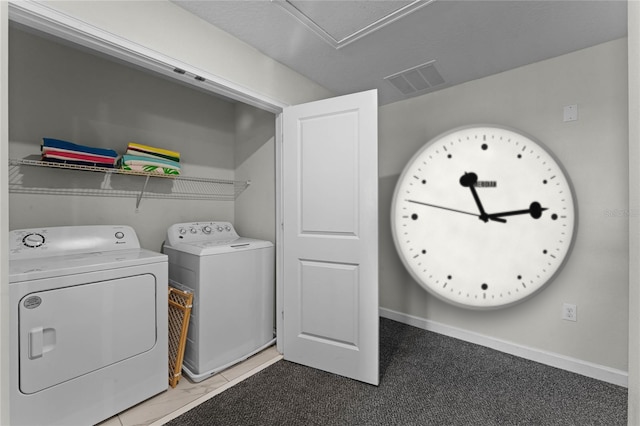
h=11 m=13 s=47
